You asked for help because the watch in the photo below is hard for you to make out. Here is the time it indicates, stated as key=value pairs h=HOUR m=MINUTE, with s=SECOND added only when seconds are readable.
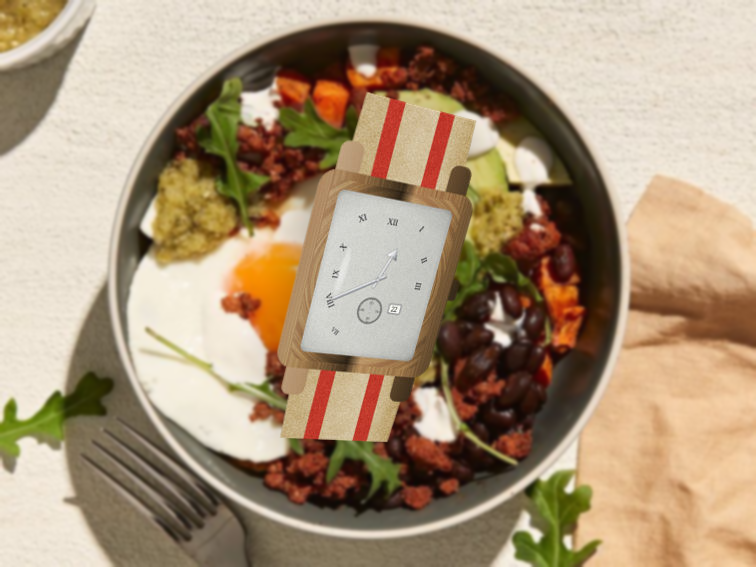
h=12 m=40
